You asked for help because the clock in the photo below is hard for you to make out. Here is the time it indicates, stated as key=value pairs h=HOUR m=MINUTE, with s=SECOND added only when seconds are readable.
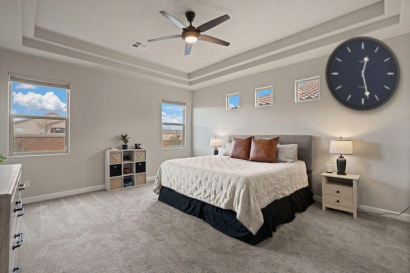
h=12 m=28
